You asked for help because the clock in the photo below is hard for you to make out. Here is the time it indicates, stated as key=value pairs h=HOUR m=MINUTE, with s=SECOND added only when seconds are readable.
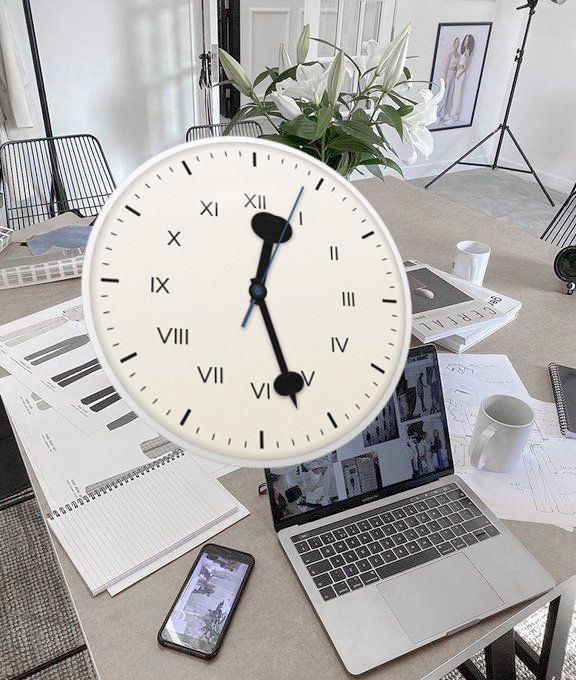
h=12 m=27 s=4
